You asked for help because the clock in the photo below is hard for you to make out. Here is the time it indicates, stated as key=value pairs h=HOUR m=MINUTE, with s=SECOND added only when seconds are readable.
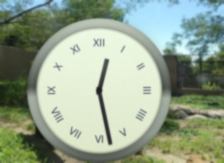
h=12 m=28
